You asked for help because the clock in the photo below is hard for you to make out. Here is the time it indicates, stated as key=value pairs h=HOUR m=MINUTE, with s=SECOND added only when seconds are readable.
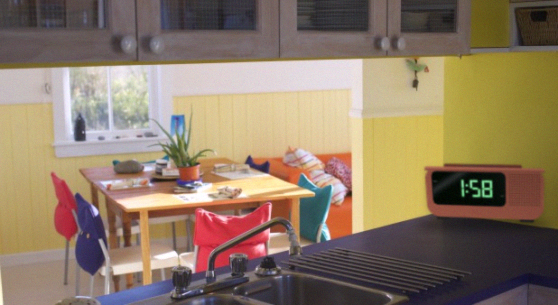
h=1 m=58
